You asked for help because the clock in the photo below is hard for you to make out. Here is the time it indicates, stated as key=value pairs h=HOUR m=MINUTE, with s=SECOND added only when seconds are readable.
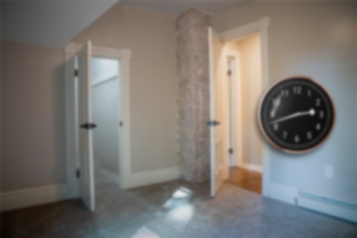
h=2 m=42
